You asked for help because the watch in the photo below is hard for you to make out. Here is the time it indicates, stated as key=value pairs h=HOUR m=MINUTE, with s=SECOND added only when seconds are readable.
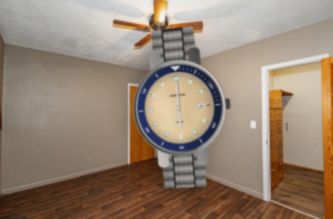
h=6 m=0
